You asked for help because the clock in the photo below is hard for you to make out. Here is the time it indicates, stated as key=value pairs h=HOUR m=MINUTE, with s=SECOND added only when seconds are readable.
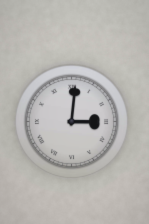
h=3 m=1
